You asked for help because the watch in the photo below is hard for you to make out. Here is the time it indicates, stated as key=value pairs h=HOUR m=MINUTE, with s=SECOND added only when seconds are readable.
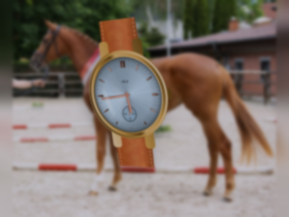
h=5 m=44
